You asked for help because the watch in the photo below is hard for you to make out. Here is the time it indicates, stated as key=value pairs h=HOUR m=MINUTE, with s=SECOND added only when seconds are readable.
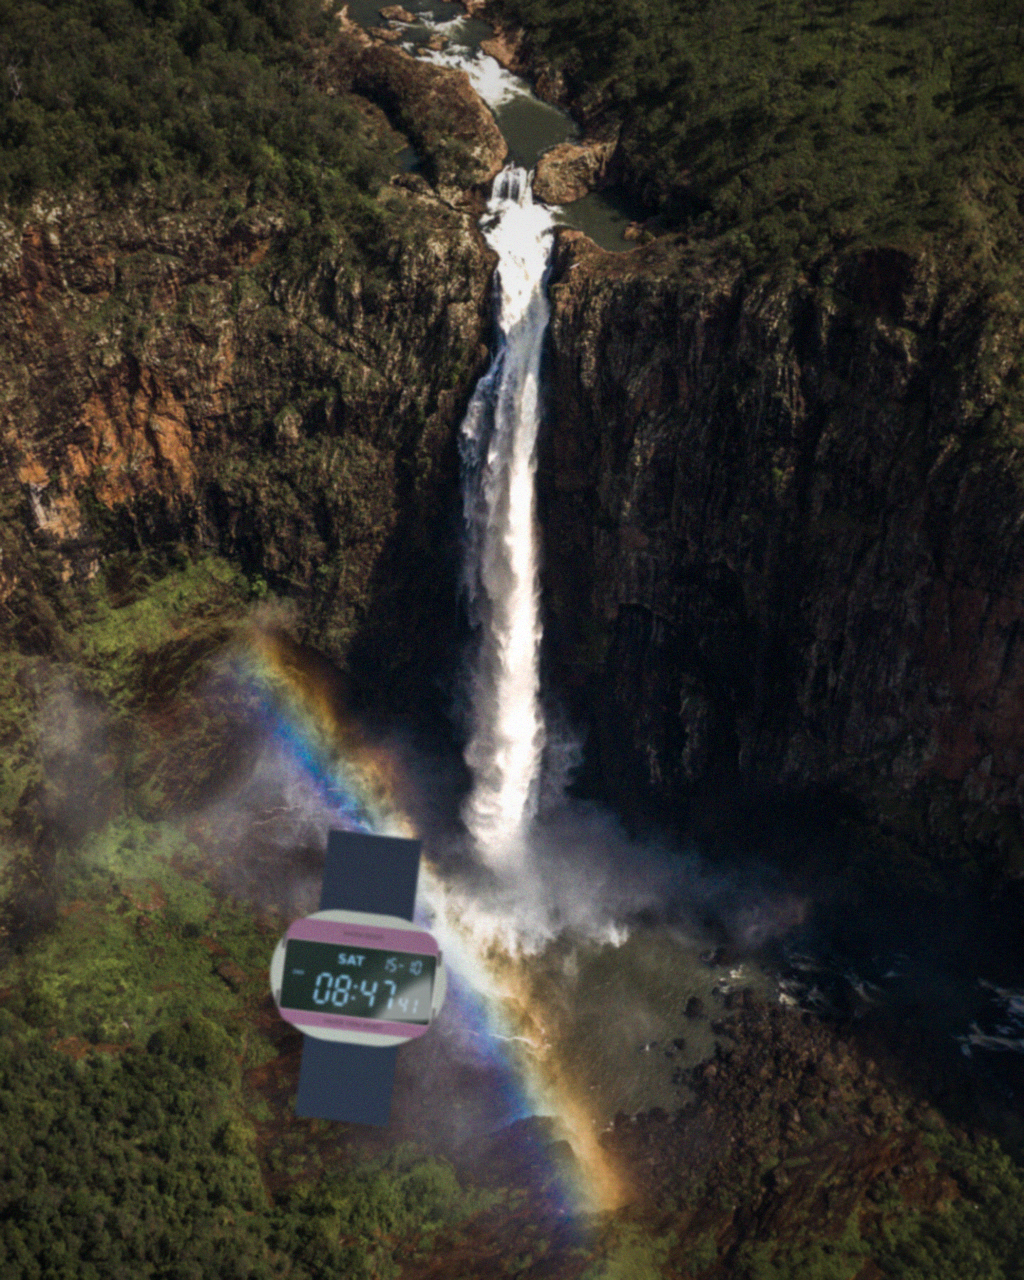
h=8 m=47 s=41
